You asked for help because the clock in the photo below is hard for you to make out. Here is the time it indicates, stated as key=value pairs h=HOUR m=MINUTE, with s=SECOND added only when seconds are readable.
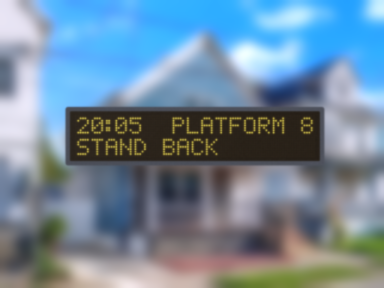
h=20 m=5
